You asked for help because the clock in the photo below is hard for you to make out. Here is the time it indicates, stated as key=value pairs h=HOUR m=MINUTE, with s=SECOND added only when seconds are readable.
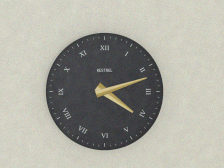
h=4 m=12
